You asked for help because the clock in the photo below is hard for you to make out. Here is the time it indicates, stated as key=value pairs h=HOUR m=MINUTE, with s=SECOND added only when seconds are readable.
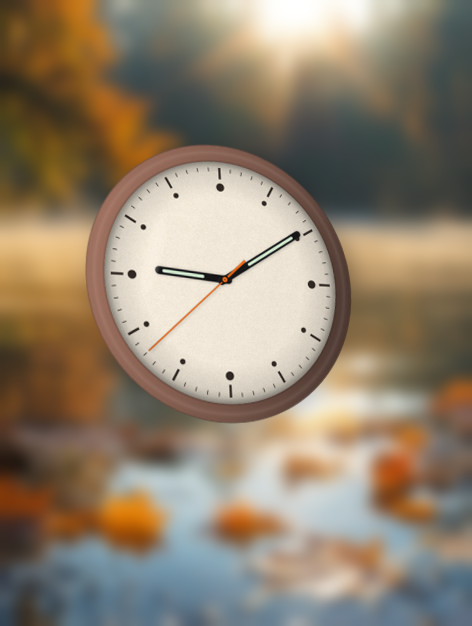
h=9 m=9 s=38
